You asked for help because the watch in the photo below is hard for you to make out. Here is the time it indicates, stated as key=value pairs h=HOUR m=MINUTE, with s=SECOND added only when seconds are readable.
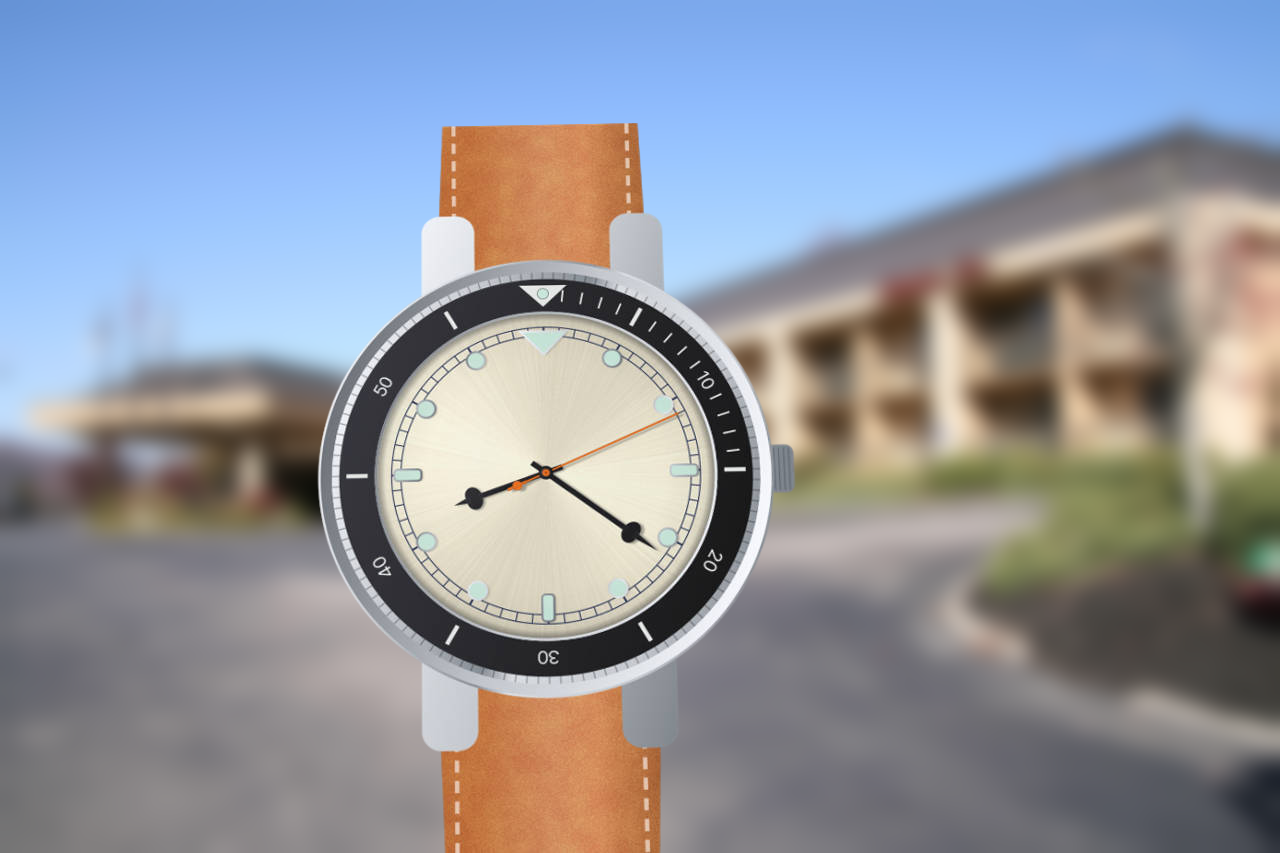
h=8 m=21 s=11
